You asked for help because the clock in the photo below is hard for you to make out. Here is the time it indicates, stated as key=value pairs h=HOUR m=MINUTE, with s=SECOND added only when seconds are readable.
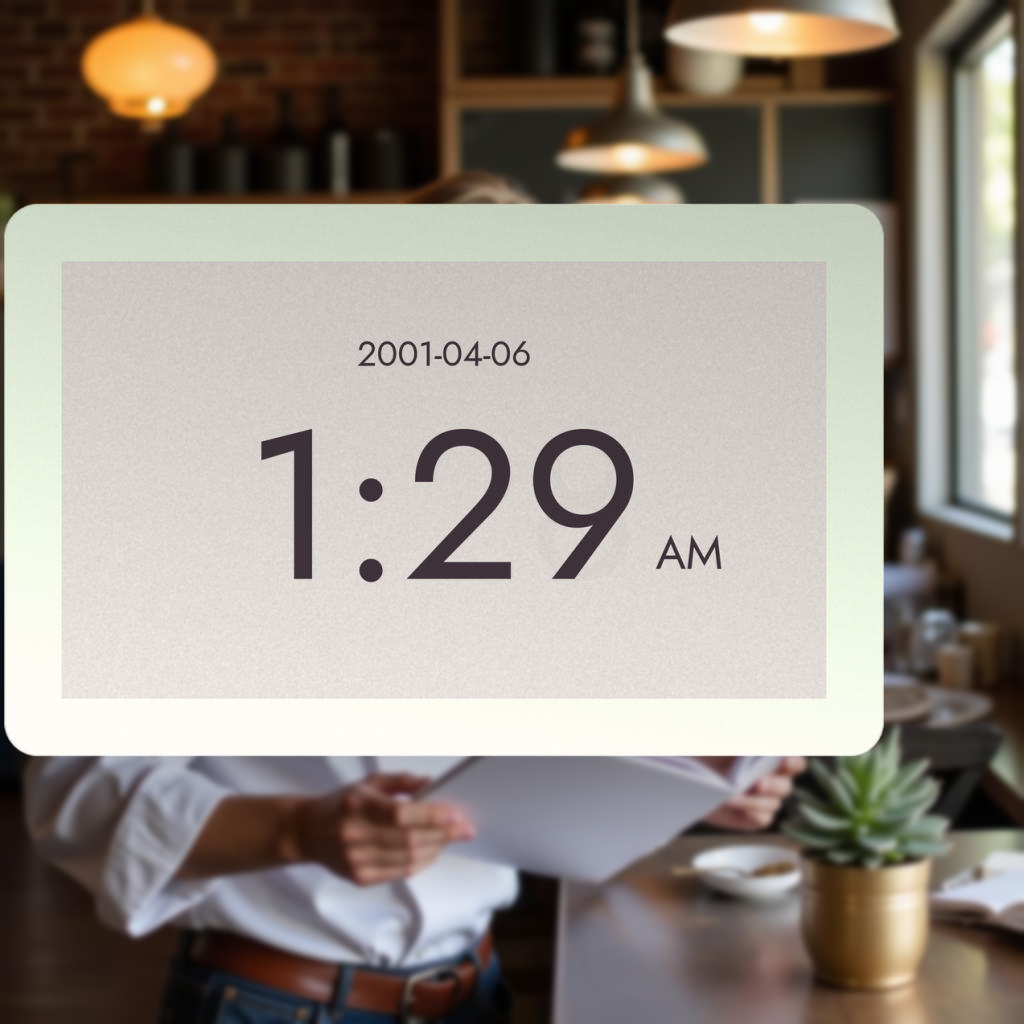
h=1 m=29
